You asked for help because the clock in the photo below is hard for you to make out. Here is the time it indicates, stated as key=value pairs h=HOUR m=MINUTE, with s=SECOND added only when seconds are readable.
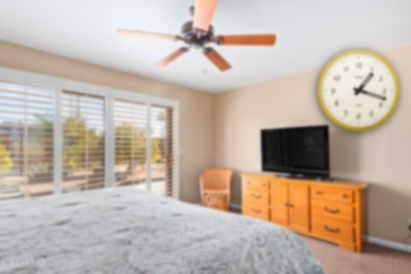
h=1 m=18
